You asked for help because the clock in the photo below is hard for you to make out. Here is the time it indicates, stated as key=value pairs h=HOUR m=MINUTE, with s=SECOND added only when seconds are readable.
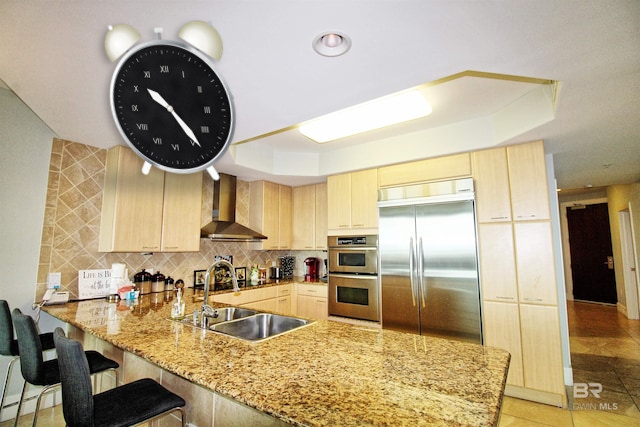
h=10 m=24
